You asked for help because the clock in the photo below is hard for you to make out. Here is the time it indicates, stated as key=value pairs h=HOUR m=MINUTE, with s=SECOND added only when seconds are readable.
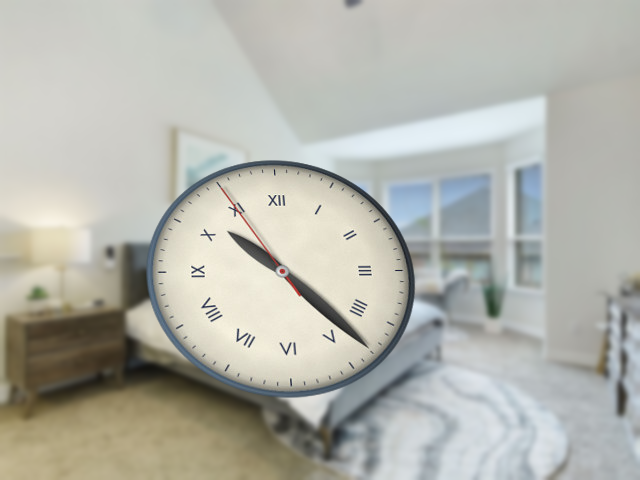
h=10 m=22 s=55
